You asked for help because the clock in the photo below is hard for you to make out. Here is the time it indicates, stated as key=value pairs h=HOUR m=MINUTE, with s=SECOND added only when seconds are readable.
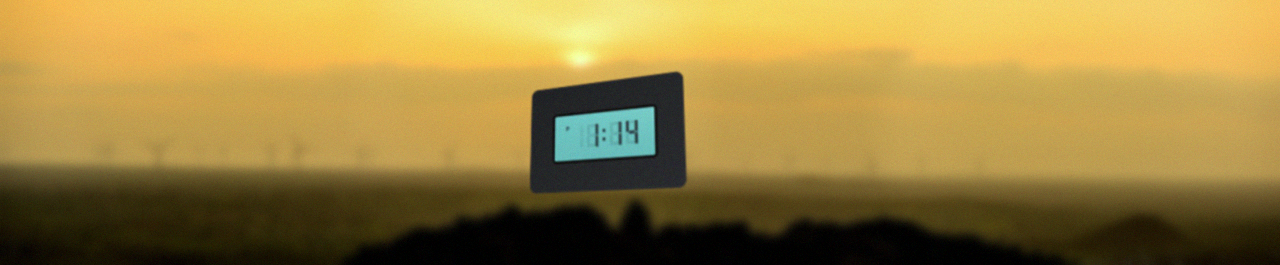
h=1 m=14
